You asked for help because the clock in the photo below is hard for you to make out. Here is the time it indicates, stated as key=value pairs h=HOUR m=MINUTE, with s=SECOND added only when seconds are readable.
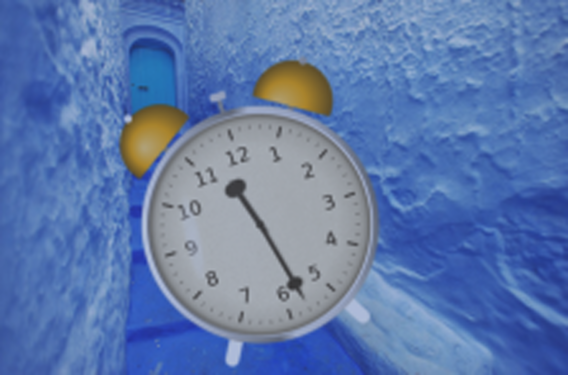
h=11 m=28
